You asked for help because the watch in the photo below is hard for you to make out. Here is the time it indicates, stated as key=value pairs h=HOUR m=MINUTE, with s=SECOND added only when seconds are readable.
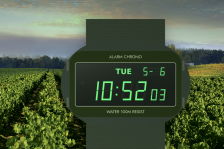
h=10 m=52 s=3
